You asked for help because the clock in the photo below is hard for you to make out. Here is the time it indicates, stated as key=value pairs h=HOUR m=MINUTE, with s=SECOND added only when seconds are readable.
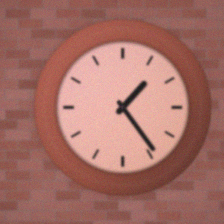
h=1 m=24
